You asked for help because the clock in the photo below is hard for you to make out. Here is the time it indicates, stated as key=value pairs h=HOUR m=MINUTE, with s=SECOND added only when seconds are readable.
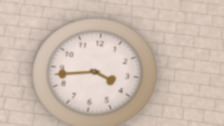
h=3 m=43
